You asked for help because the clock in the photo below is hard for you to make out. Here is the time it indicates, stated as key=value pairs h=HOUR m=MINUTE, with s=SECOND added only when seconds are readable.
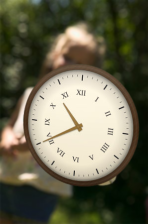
h=10 m=40
